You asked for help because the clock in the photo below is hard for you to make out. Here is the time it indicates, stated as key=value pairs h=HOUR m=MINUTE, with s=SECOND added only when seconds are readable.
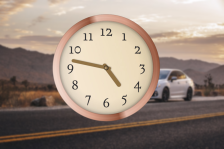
h=4 m=47
